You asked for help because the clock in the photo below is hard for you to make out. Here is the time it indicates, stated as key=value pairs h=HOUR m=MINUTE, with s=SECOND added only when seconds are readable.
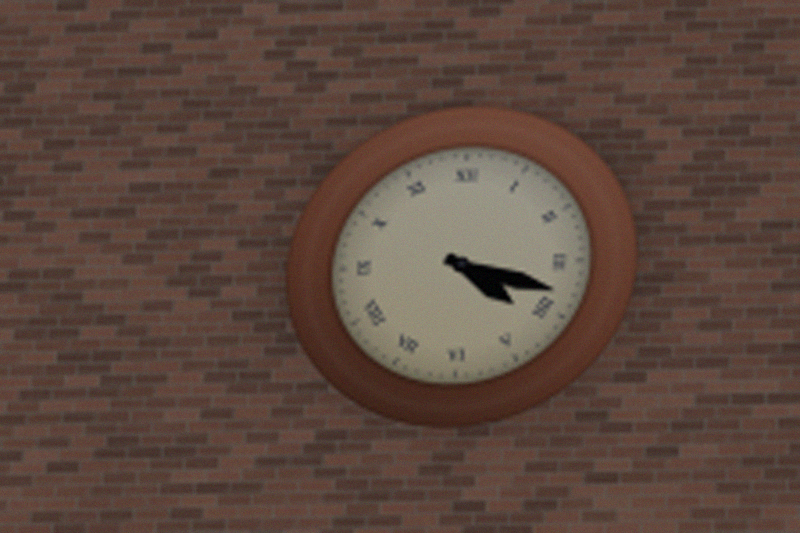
h=4 m=18
